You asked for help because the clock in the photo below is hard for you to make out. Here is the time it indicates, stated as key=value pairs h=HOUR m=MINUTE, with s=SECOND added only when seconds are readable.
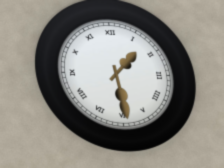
h=1 m=29
